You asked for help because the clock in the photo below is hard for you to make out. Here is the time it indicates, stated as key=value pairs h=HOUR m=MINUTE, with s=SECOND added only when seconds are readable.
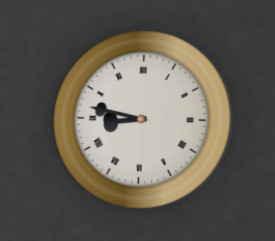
h=8 m=47
